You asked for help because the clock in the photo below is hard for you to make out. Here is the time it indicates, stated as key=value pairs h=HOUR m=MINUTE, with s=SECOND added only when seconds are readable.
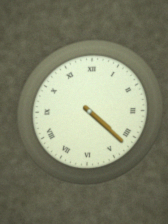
h=4 m=22
